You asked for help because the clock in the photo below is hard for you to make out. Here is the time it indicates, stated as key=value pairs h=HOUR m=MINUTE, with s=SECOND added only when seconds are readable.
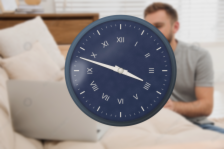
h=3 m=48
